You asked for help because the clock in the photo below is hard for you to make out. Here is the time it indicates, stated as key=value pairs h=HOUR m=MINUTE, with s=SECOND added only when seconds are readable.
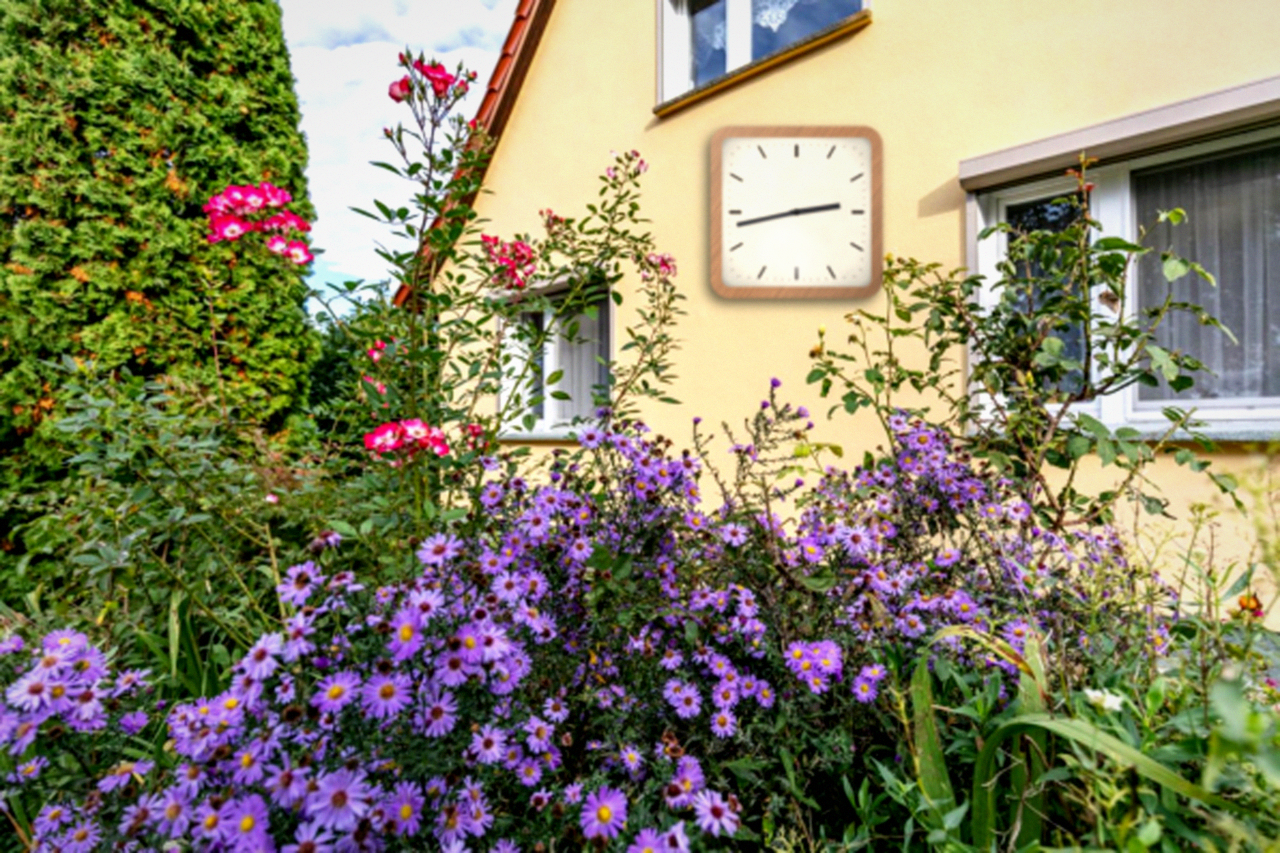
h=2 m=43
